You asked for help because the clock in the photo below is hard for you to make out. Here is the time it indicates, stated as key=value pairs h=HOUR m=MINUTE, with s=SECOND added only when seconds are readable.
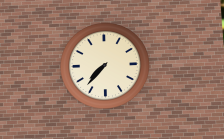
h=7 m=37
